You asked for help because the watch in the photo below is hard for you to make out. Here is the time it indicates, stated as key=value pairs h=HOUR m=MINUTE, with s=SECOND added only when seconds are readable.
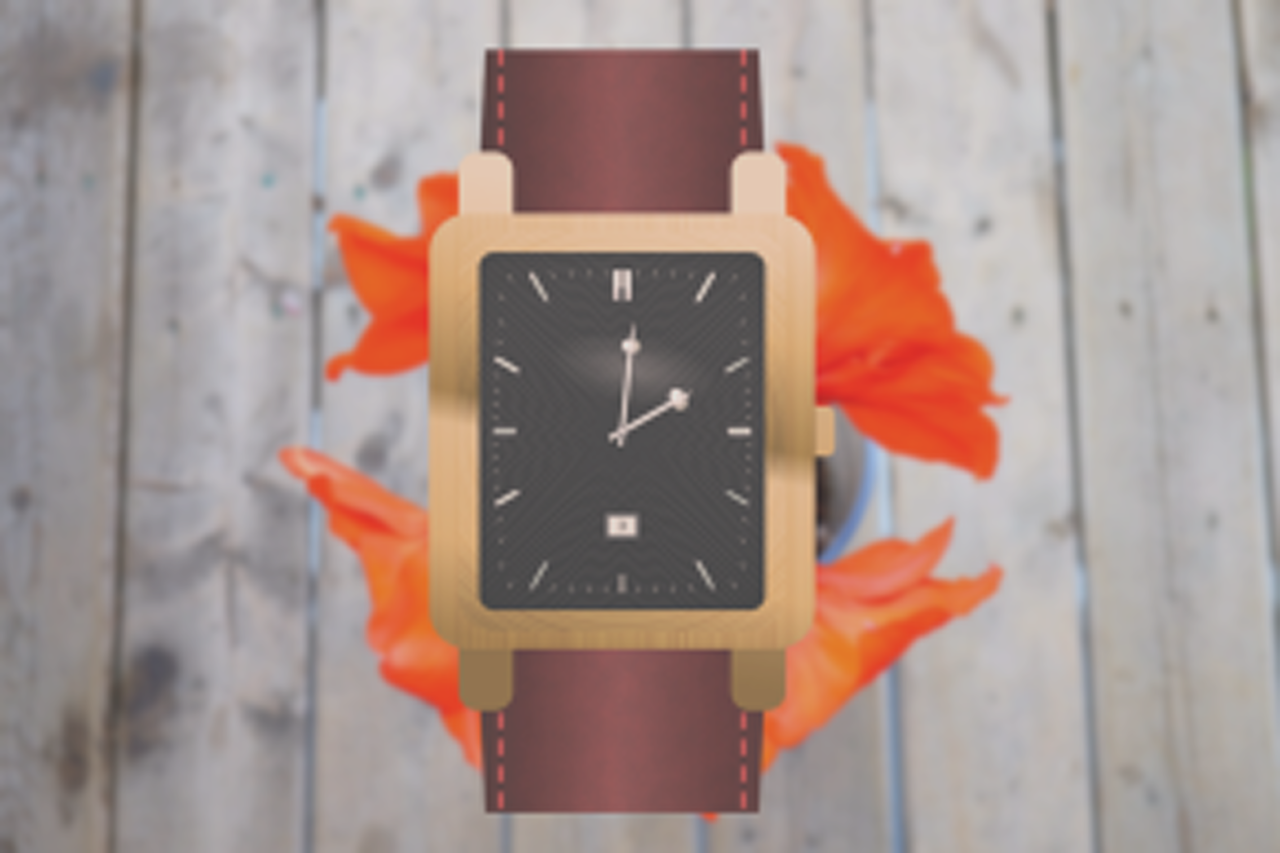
h=2 m=1
